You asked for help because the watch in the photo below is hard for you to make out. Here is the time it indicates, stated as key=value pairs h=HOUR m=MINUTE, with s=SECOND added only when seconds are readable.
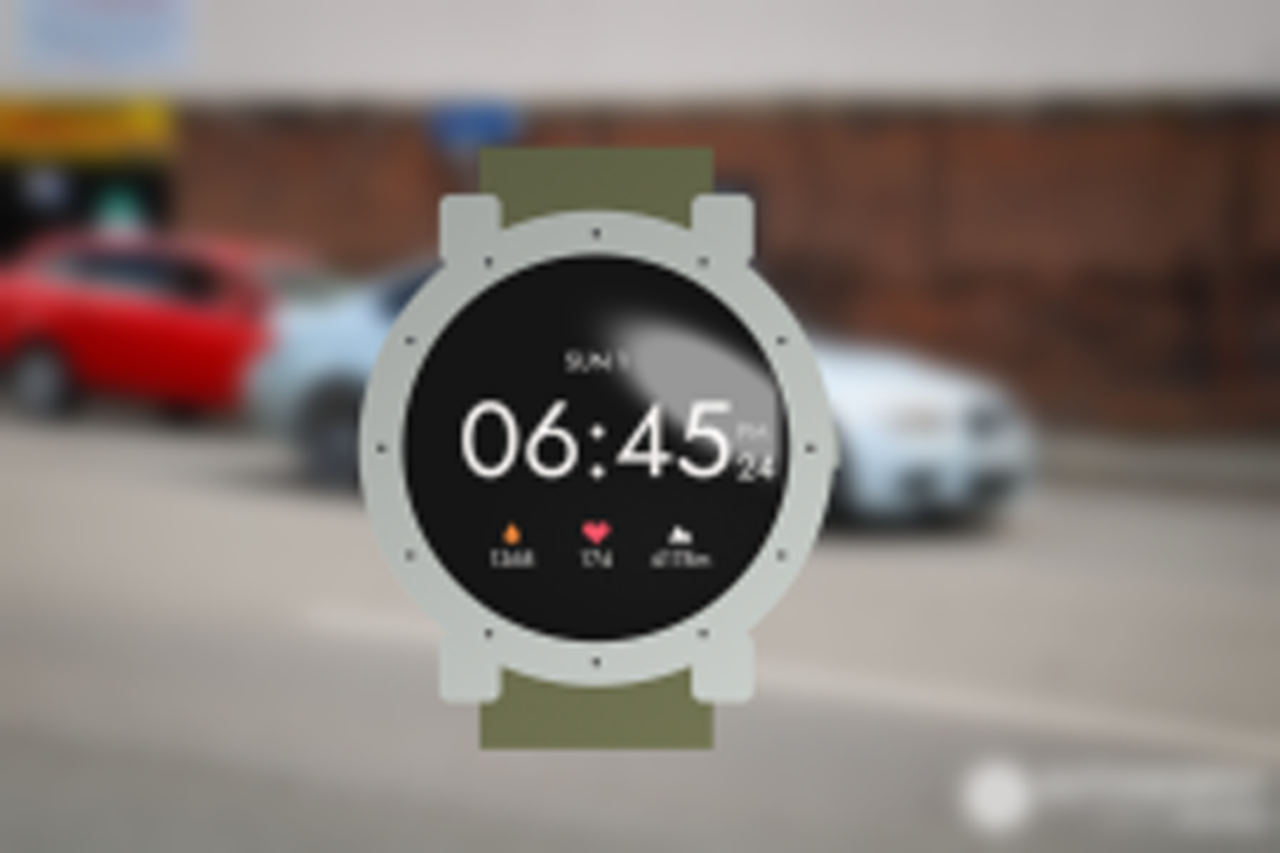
h=6 m=45
